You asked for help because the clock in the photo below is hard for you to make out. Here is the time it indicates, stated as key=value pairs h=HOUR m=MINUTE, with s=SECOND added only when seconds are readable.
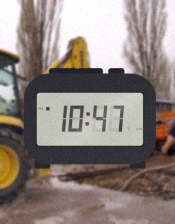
h=10 m=47
